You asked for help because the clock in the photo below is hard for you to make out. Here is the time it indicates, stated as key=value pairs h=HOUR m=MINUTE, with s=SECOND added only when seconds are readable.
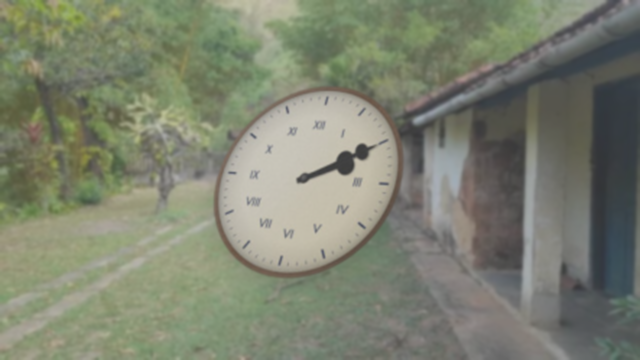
h=2 m=10
